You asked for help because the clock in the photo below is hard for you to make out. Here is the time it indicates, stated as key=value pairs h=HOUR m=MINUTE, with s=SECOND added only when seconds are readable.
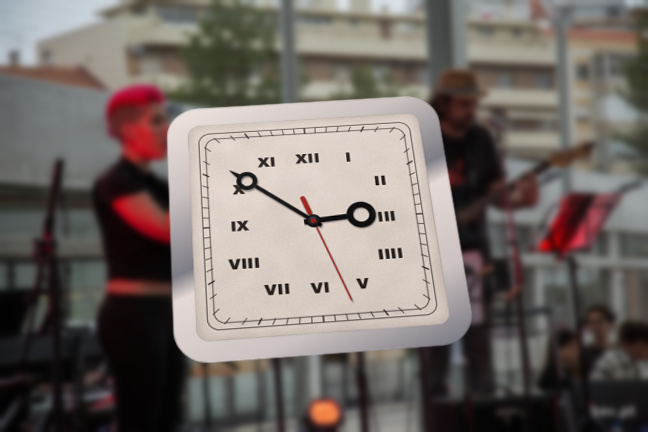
h=2 m=51 s=27
